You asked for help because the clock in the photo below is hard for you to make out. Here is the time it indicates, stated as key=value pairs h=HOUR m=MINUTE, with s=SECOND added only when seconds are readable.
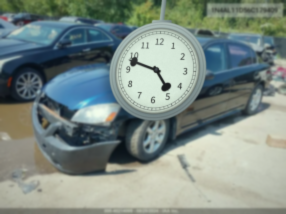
h=4 m=48
